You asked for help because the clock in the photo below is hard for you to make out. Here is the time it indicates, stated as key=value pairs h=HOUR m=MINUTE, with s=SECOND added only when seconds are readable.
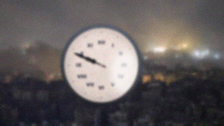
h=9 m=49
